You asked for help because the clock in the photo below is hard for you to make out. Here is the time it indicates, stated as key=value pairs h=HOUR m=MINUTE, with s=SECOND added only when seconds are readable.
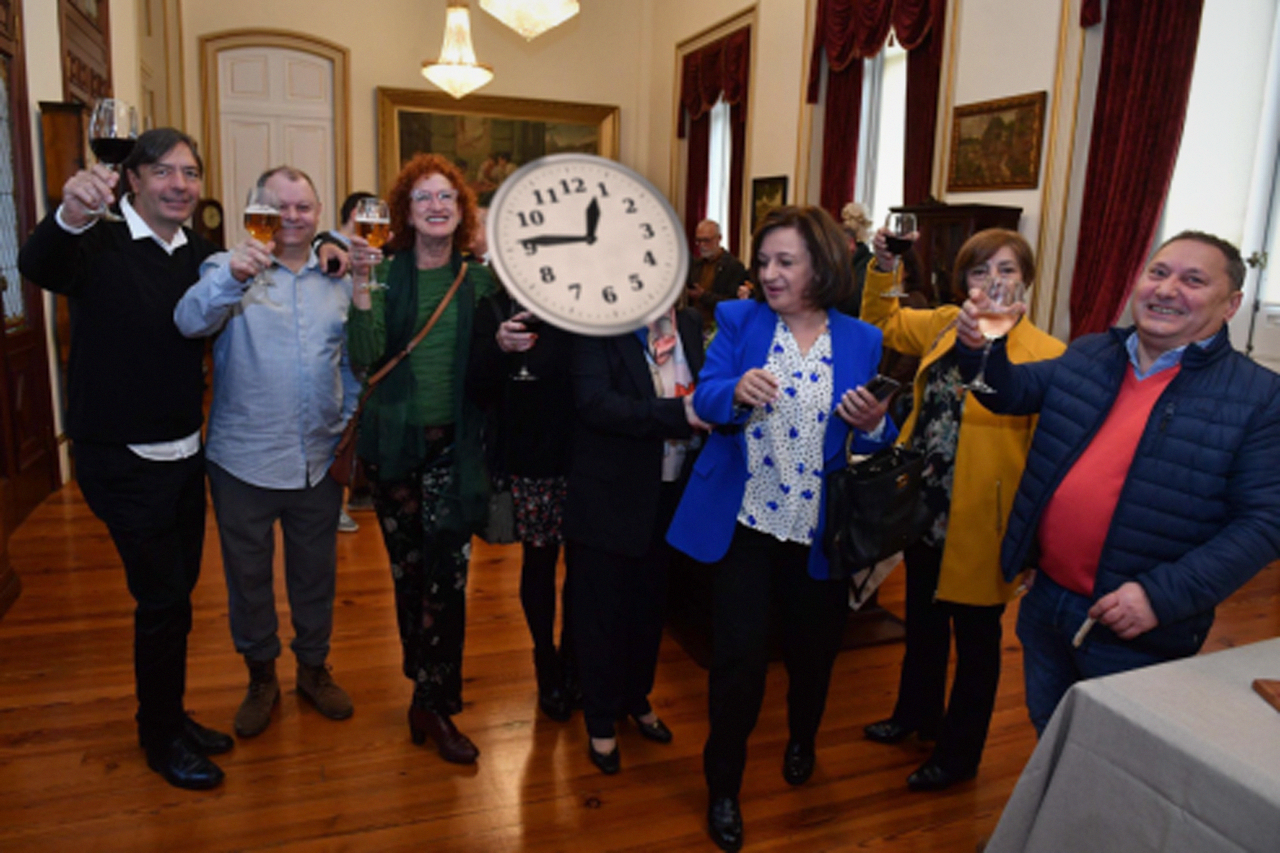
h=12 m=46
